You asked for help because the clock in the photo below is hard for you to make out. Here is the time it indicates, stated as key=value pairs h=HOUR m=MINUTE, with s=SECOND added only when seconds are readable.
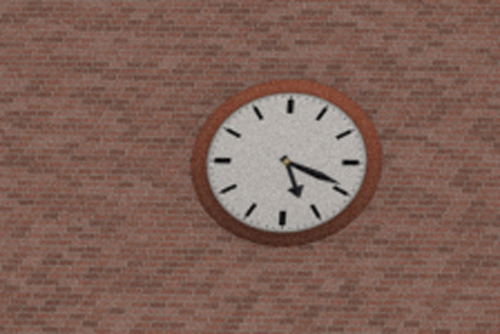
h=5 m=19
